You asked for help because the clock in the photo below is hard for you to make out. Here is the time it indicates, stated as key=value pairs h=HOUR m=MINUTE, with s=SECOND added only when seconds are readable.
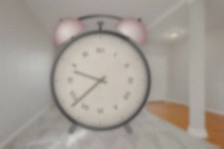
h=9 m=38
